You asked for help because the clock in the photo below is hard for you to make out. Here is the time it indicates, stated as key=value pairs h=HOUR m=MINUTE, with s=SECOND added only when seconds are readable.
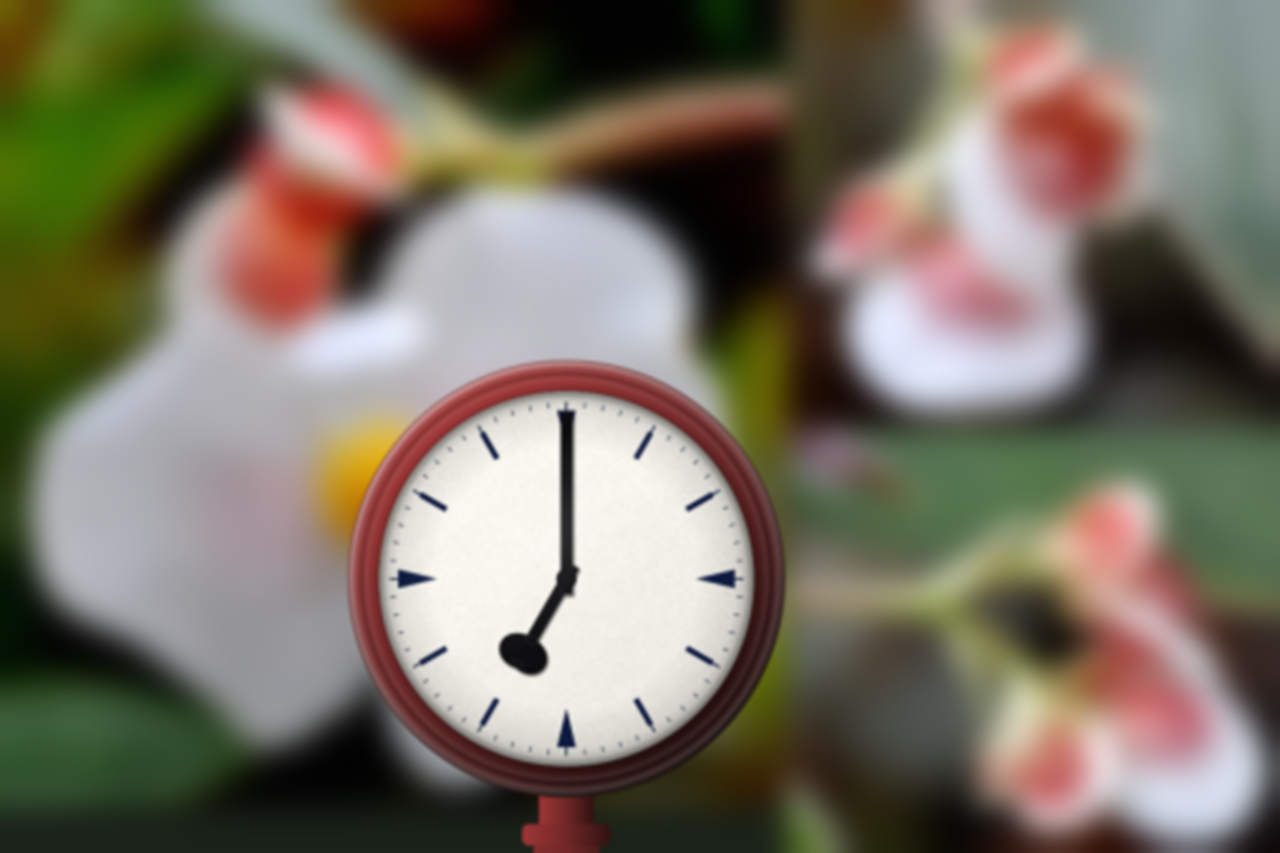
h=7 m=0
